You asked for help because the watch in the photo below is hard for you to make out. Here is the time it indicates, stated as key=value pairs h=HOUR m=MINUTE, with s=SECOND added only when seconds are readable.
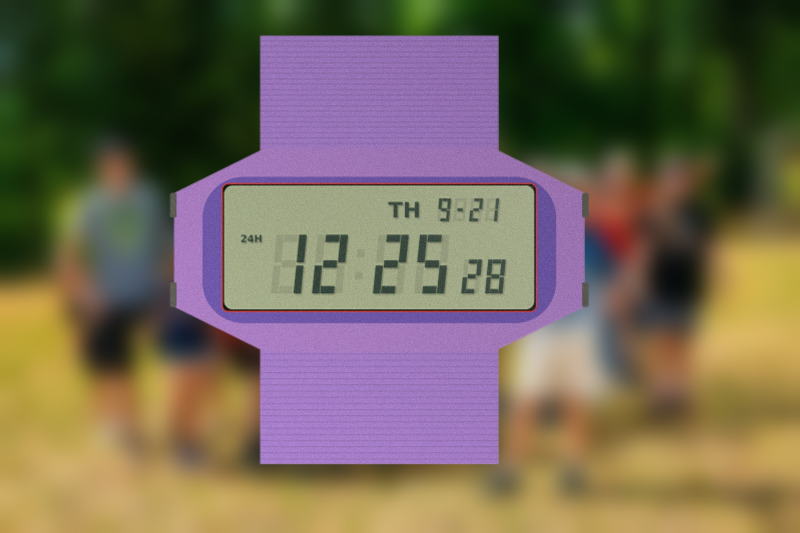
h=12 m=25 s=28
